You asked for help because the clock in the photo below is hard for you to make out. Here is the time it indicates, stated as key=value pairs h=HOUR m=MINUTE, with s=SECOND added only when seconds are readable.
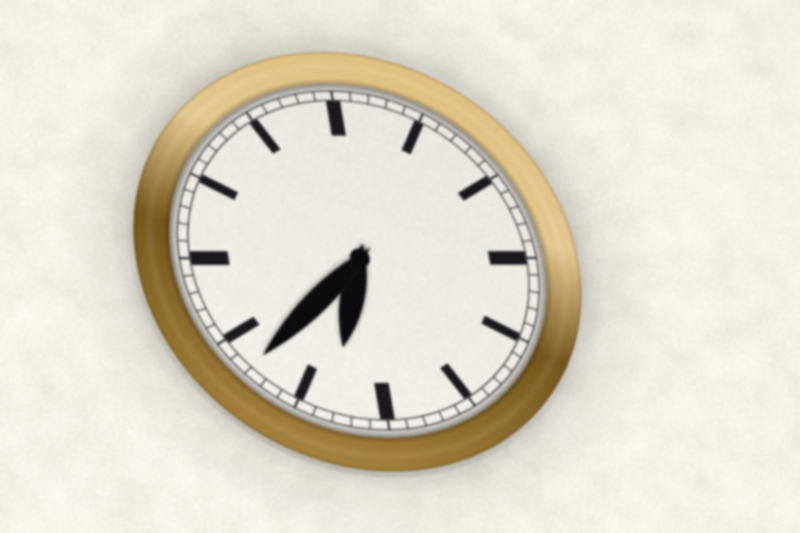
h=6 m=38
